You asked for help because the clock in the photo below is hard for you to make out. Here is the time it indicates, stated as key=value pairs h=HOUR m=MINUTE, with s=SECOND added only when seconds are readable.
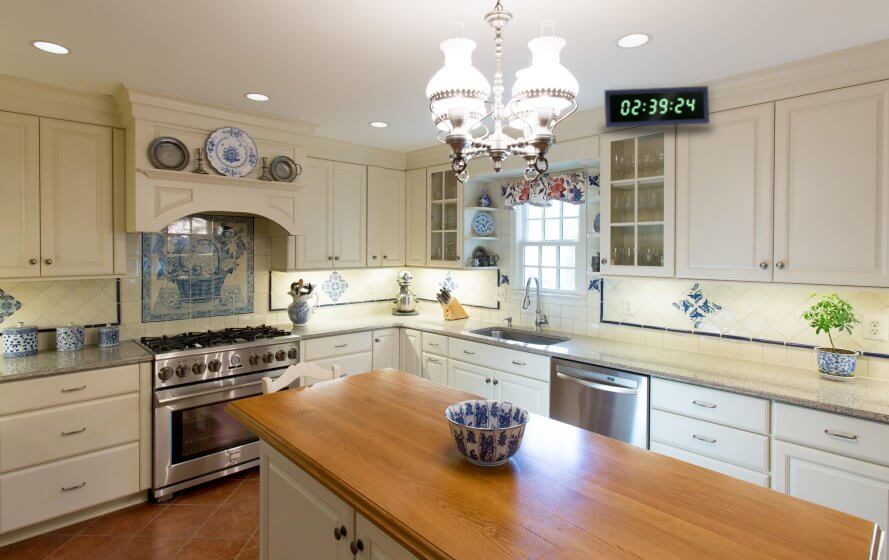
h=2 m=39 s=24
